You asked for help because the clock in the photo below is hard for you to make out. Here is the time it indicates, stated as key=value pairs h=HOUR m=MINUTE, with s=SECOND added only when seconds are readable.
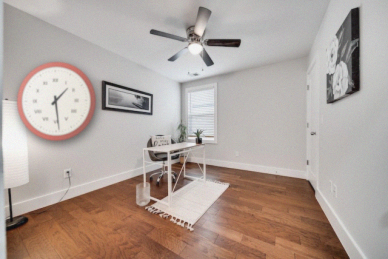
h=1 m=29
